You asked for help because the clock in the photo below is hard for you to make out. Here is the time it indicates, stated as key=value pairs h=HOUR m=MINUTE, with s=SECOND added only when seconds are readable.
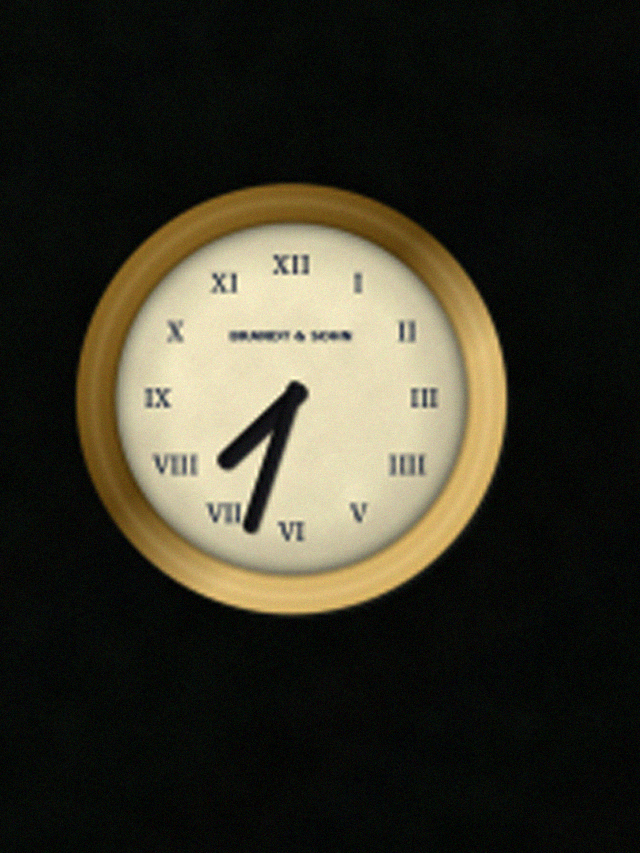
h=7 m=33
